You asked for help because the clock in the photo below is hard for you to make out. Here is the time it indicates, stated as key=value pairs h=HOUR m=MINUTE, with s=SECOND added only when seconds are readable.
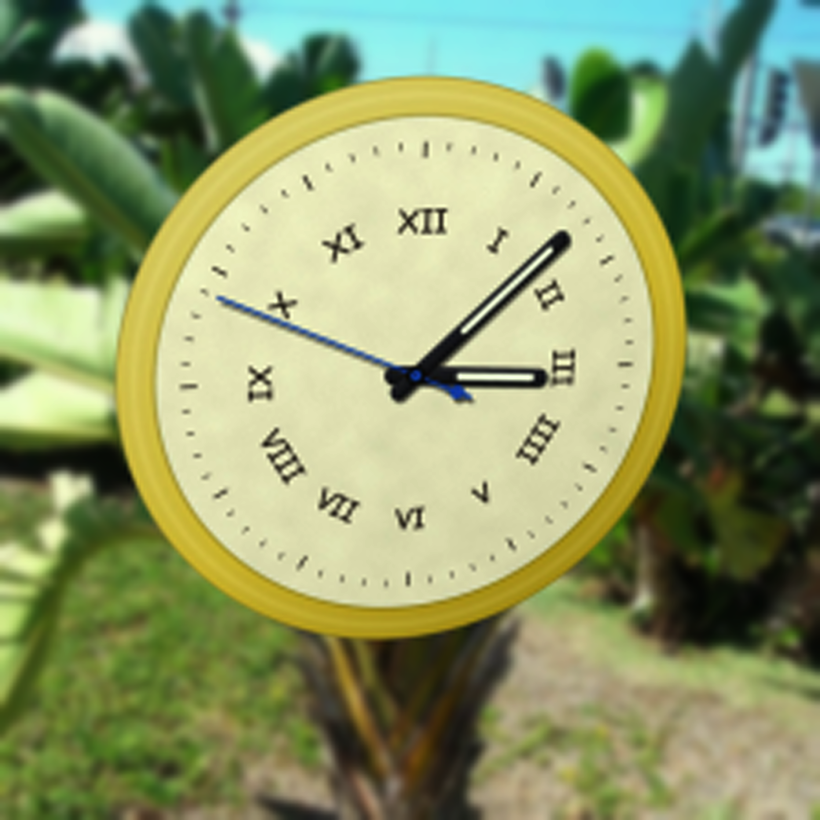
h=3 m=7 s=49
